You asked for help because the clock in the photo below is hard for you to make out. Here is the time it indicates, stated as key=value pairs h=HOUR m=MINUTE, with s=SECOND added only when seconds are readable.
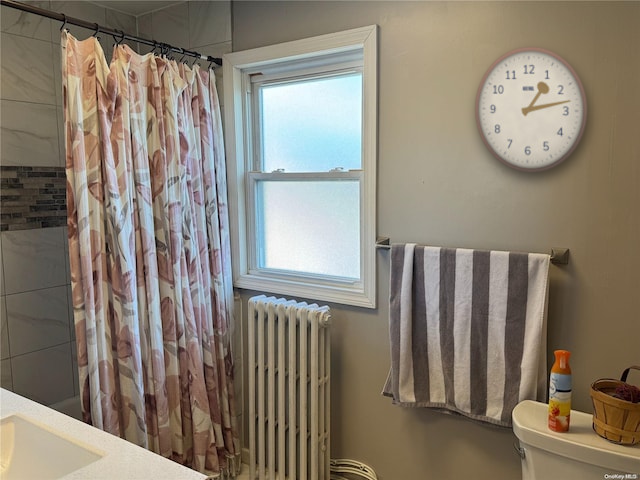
h=1 m=13
